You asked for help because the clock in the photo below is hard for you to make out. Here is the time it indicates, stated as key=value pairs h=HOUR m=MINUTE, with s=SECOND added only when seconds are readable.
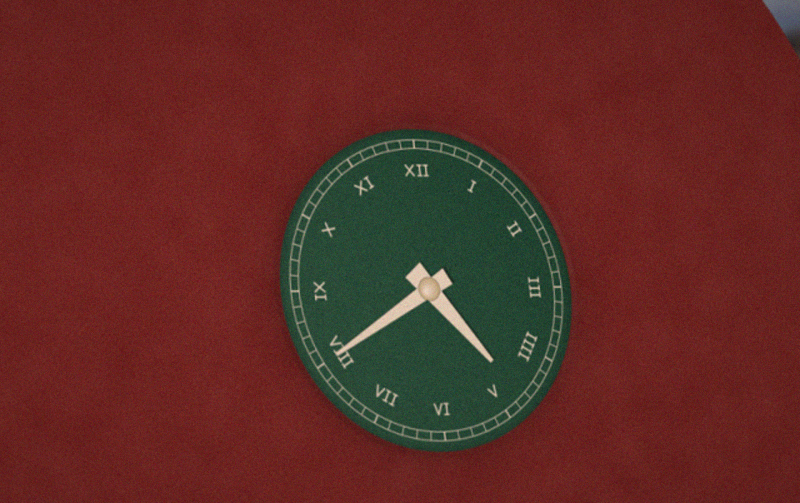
h=4 m=40
